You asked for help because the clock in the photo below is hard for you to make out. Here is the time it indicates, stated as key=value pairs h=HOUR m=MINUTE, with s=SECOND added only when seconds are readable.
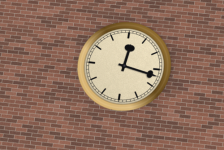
h=12 m=17
